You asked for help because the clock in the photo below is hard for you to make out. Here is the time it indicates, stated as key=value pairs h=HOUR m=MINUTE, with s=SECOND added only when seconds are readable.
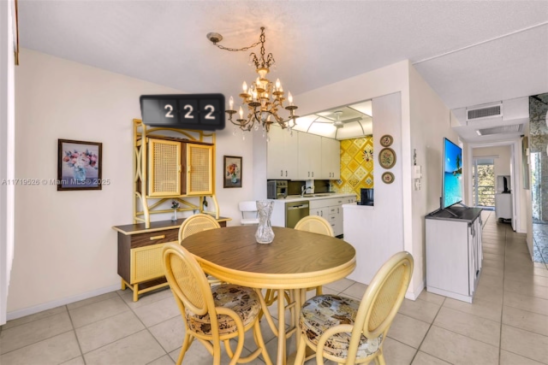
h=2 m=22
